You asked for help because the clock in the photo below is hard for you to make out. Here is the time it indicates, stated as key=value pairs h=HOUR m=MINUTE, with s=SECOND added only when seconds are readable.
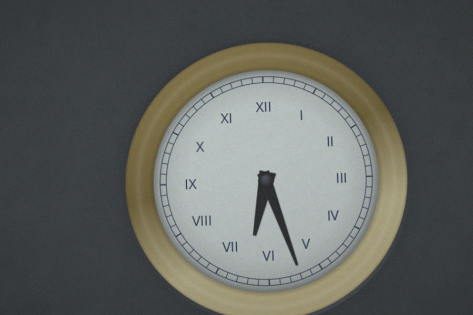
h=6 m=27
